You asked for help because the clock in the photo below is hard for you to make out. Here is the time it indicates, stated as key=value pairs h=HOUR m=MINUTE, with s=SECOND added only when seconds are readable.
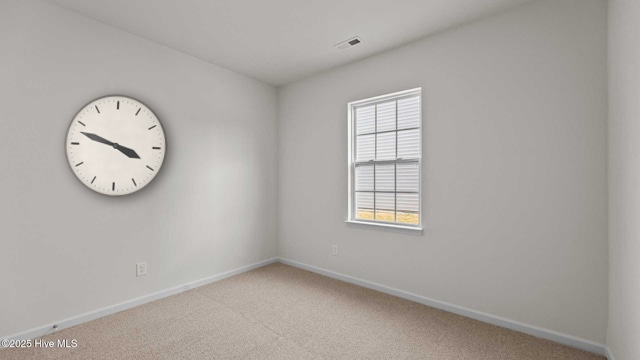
h=3 m=48
